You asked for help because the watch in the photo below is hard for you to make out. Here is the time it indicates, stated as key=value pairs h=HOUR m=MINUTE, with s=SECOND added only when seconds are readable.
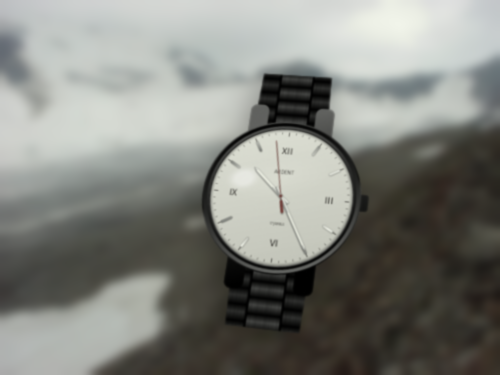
h=10 m=24 s=58
